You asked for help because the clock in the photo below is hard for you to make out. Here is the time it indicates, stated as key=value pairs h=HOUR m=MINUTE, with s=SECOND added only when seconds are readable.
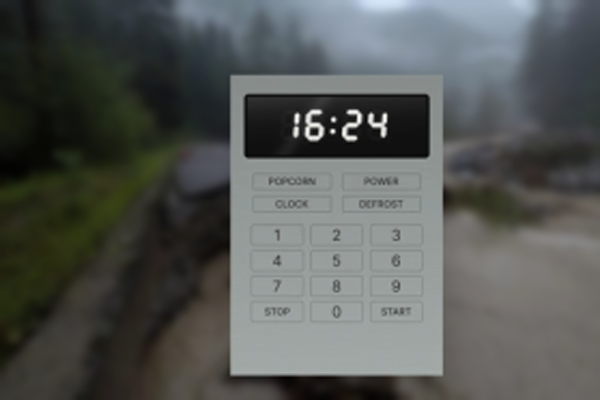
h=16 m=24
